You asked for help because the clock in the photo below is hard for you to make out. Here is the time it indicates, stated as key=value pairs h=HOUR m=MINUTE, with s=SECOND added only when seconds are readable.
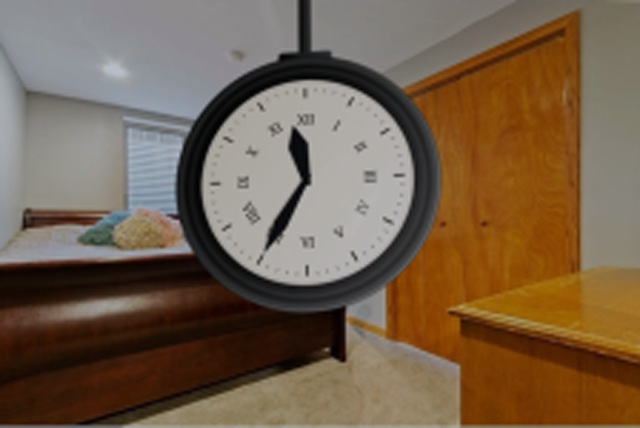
h=11 m=35
